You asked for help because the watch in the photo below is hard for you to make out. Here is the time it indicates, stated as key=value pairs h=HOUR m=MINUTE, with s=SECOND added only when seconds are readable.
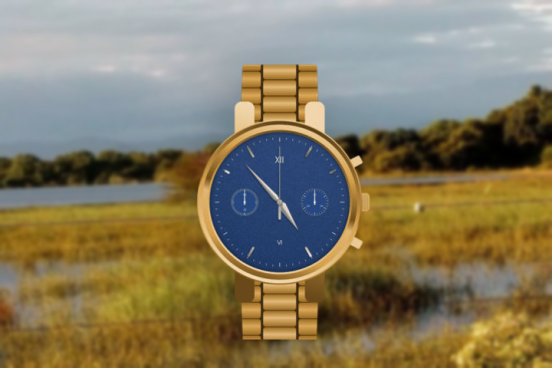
h=4 m=53
